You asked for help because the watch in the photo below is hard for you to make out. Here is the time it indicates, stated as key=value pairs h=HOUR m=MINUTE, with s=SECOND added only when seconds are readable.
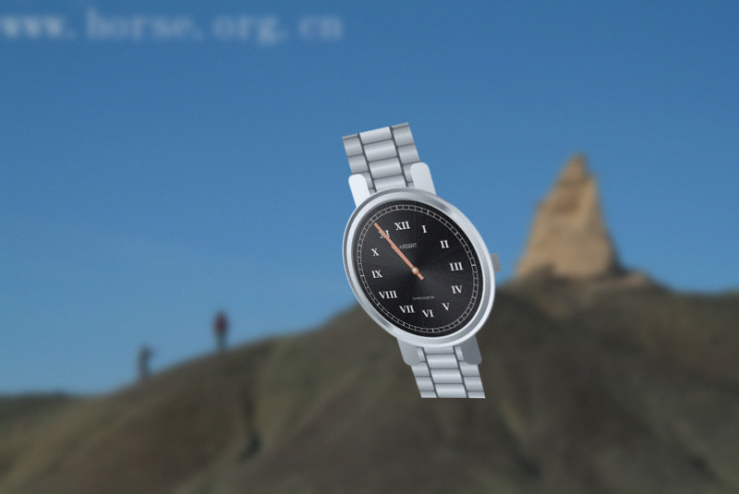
h=10 m=55
